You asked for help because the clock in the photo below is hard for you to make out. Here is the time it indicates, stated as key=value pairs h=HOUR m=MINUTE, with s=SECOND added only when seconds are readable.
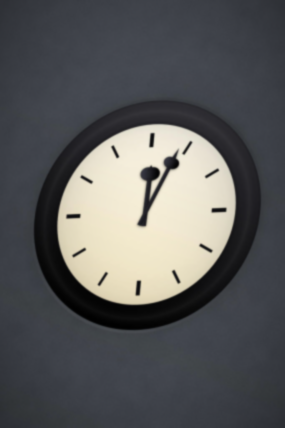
h=12 m=4
